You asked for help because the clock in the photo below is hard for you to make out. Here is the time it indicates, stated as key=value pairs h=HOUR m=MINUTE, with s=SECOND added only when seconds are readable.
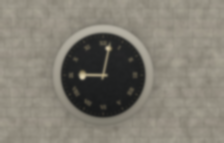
h=9 m=2
